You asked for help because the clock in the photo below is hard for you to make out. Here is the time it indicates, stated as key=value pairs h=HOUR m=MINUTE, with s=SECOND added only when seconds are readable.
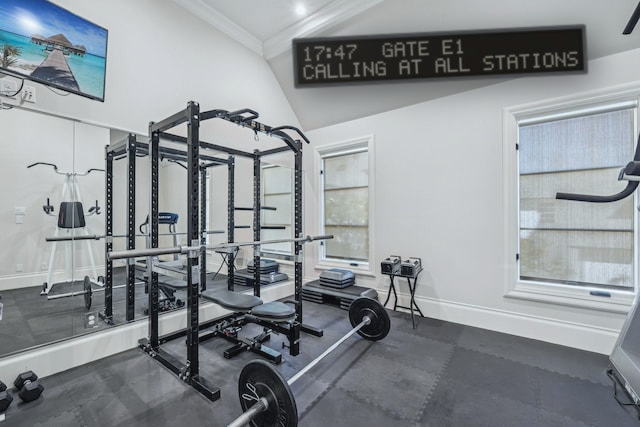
h=17 m=47
